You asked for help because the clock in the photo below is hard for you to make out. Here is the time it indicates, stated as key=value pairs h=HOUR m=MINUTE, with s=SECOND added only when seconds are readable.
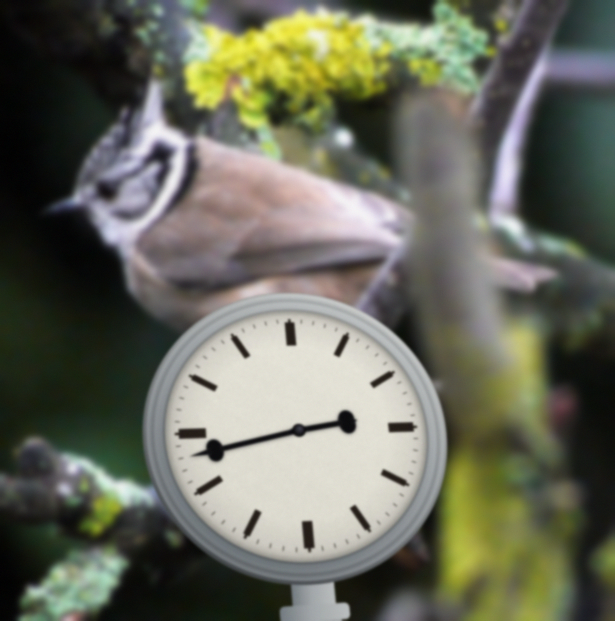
h=2 m=43
